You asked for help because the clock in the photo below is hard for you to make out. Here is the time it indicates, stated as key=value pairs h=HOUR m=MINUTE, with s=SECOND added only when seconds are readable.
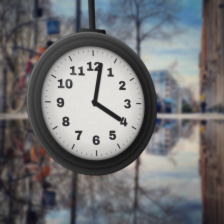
h=4 m=2
